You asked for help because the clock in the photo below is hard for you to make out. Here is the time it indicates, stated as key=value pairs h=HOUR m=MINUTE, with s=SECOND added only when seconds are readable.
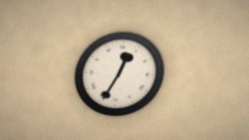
h=12 m=34
